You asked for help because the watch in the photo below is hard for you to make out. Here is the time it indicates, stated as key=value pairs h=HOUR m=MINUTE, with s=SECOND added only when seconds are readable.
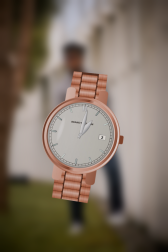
h=1 m=1
